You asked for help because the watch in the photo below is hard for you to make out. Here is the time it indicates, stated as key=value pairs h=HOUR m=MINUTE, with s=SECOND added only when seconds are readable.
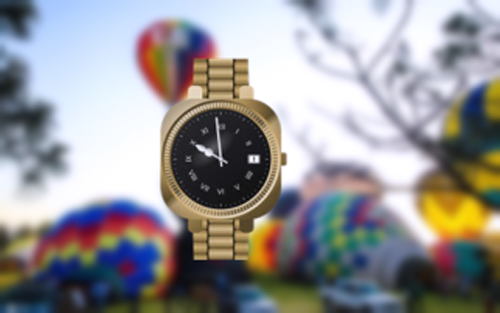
h=9 m=59
